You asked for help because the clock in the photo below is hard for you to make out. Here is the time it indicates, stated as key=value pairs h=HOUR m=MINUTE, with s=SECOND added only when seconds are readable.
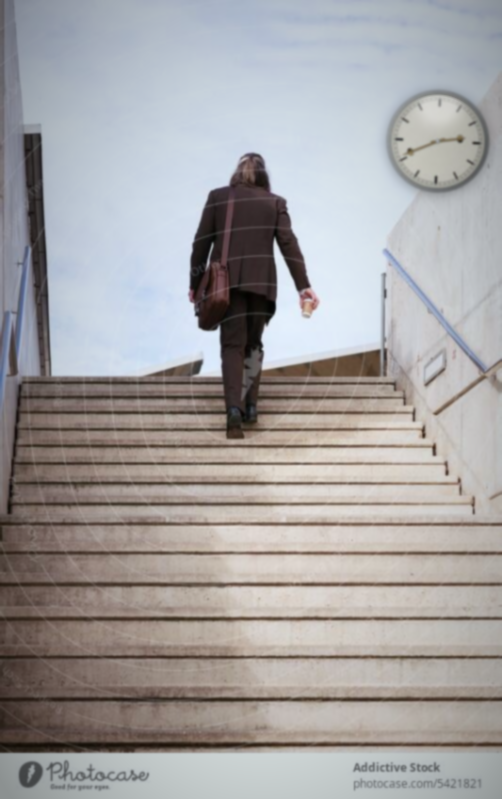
h=2 m=41
